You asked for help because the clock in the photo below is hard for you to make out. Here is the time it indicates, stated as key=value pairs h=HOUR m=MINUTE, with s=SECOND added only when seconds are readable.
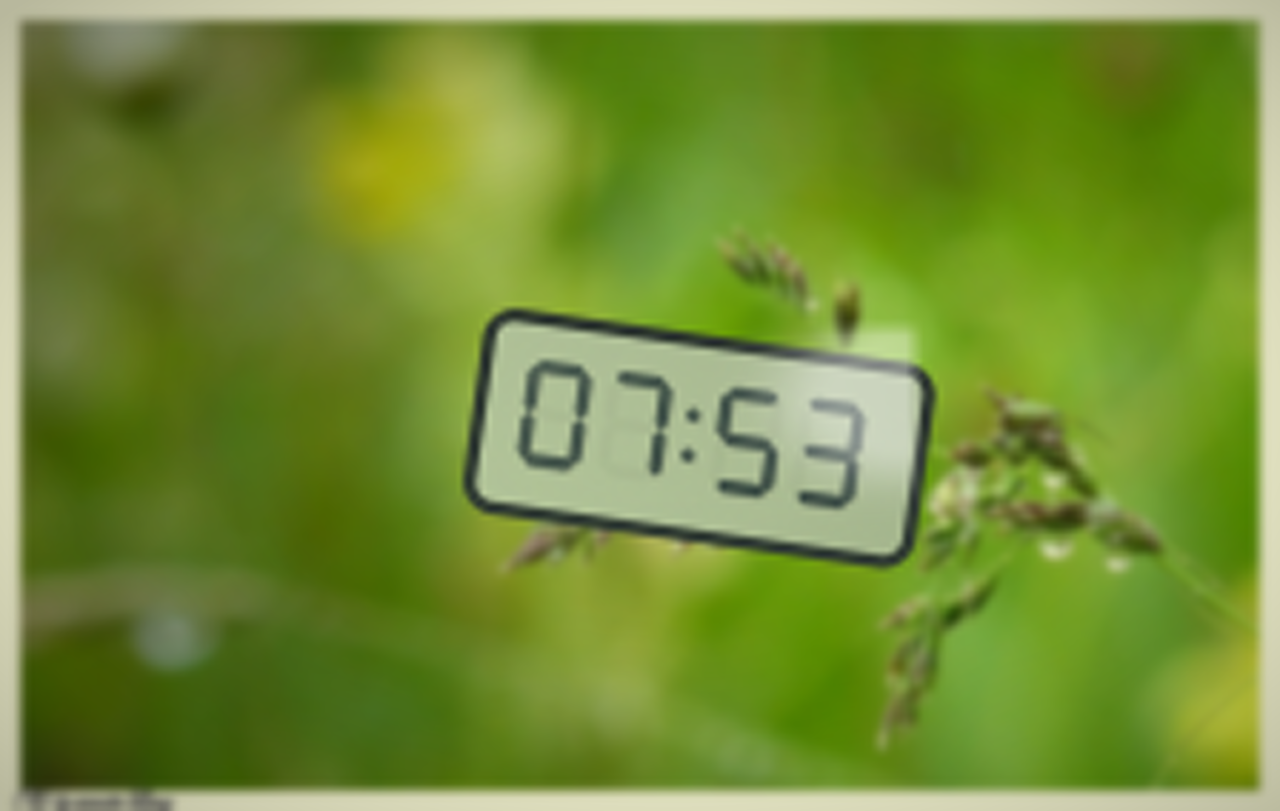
h=7 m=53
